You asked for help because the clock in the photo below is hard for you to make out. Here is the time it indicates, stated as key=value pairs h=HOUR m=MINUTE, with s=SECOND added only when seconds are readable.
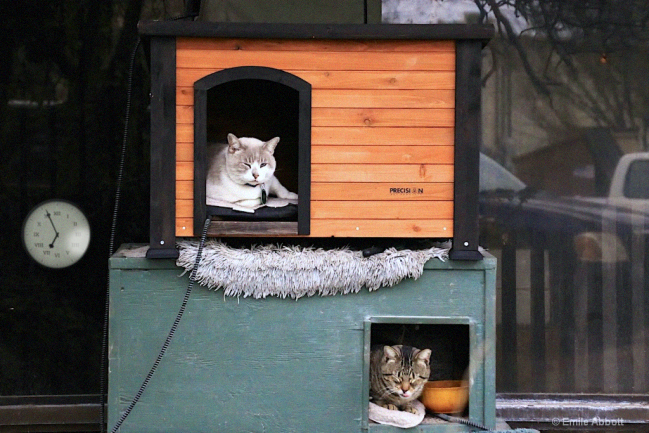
h=6 m=56
